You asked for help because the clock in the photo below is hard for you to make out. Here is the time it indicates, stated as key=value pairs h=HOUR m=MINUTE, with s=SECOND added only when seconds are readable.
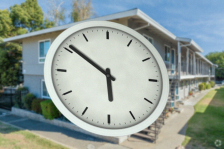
h=5 m=51
